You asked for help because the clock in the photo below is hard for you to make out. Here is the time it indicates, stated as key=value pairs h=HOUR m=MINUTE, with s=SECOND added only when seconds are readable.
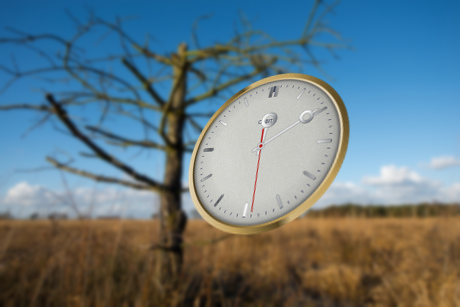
h=12 m=9 s=29
